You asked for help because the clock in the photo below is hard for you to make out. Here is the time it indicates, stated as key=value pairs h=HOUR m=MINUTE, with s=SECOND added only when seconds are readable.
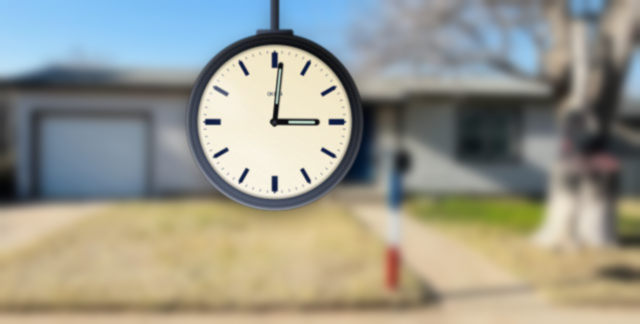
h=3 m=1
